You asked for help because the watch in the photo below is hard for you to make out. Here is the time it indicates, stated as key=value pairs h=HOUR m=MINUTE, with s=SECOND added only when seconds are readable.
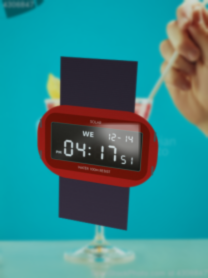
h=4 m=17
